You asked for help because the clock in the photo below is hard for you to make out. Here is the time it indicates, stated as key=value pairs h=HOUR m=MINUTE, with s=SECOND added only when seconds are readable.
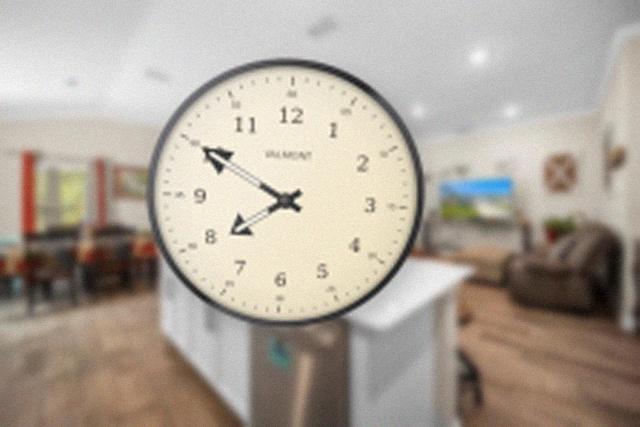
h=7 m=50
